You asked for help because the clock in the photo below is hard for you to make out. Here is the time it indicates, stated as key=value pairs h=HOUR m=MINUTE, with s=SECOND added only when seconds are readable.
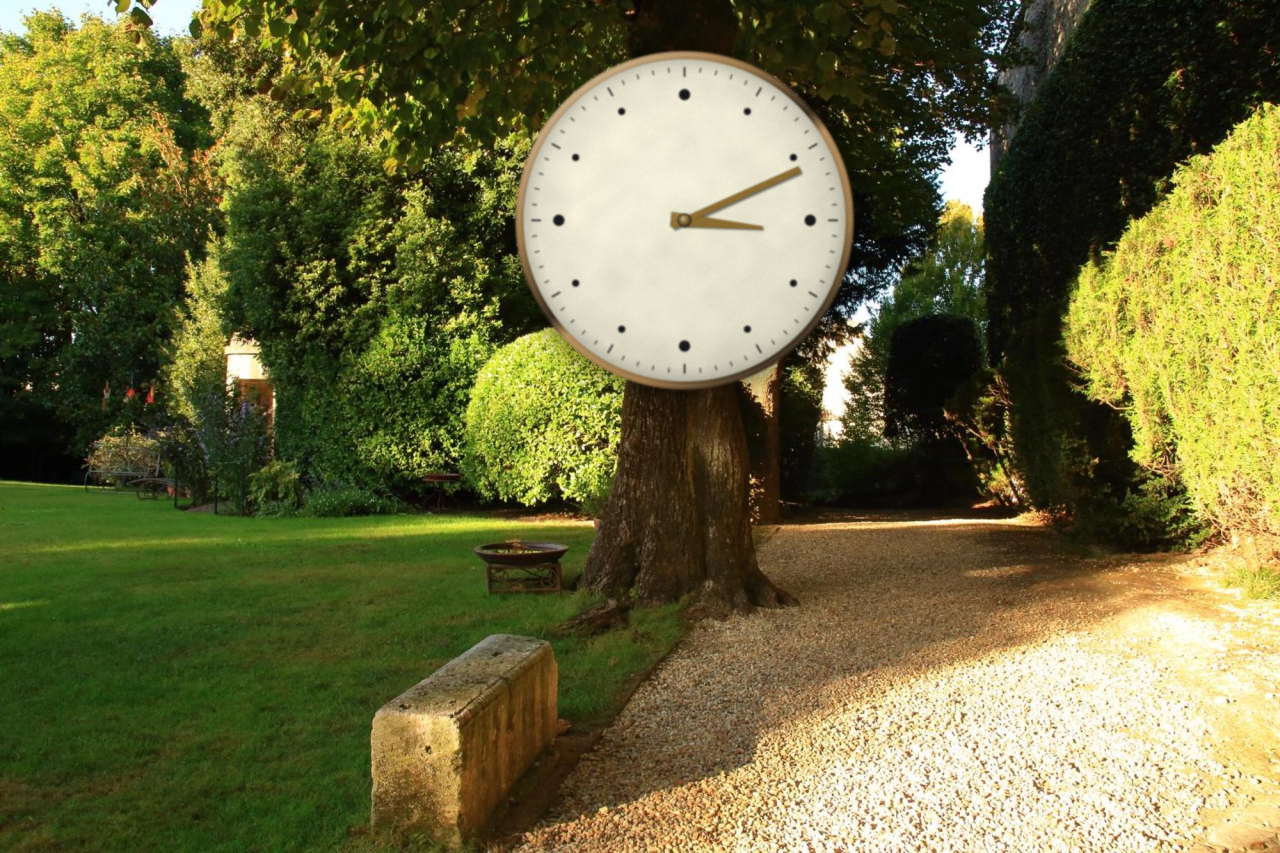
h=3 m=11
